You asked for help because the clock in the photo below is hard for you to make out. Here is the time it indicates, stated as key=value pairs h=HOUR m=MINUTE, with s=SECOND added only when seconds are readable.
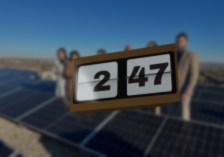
h=2 m=47
